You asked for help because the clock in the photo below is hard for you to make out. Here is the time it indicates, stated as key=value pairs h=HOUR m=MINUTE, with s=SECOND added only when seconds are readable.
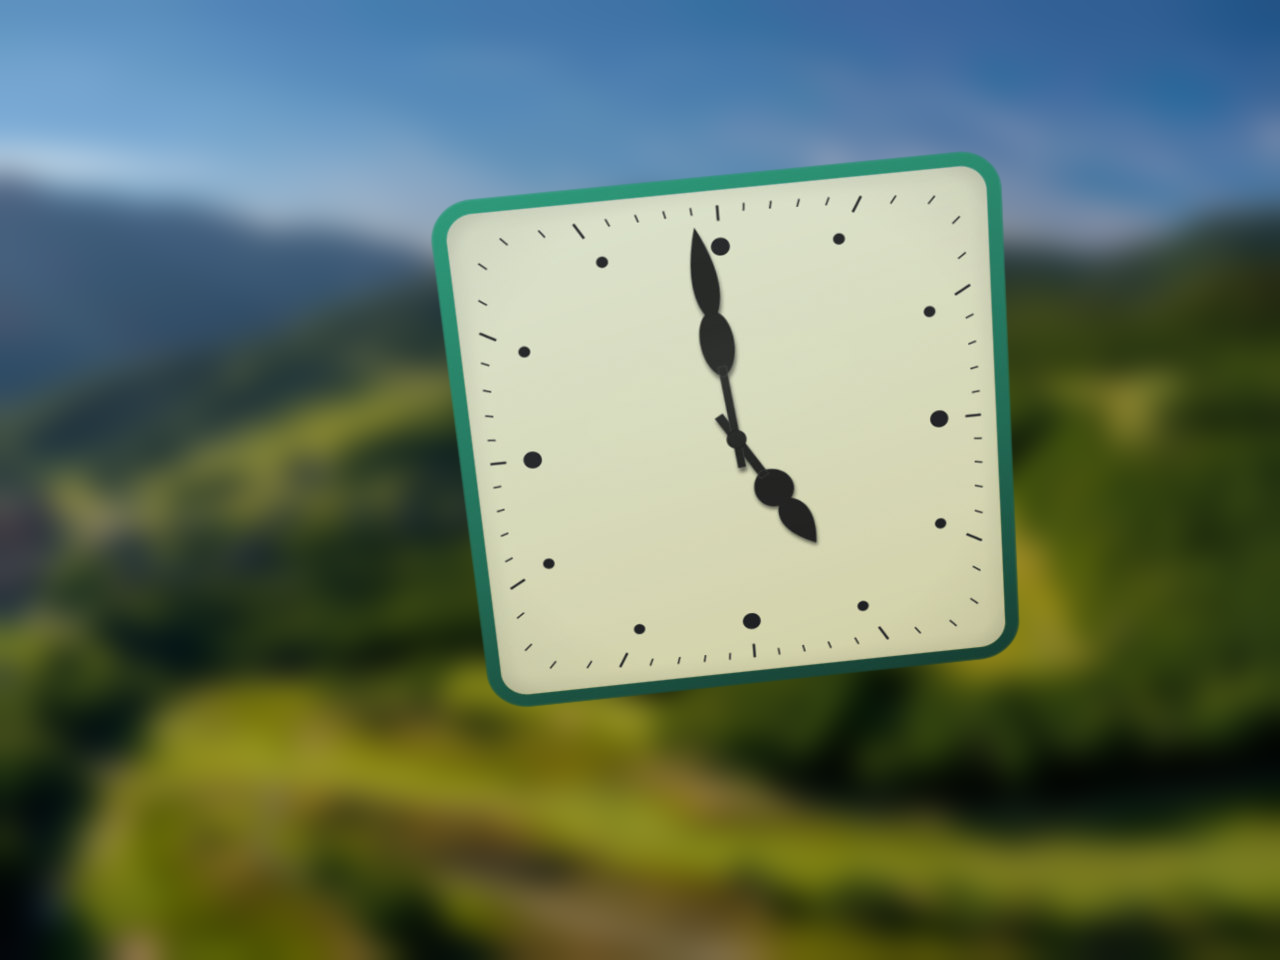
h=4 m=59
